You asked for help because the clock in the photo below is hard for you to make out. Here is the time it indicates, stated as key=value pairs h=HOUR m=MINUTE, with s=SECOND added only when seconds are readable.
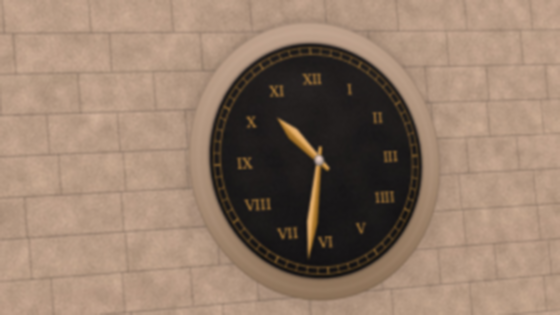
h=10 m=32
